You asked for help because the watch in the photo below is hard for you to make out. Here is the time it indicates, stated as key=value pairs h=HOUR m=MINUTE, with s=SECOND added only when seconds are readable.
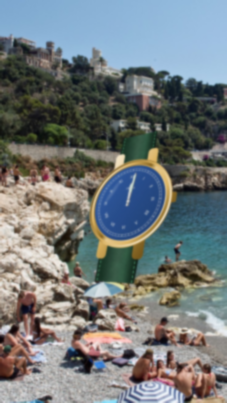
h=12 m=1
